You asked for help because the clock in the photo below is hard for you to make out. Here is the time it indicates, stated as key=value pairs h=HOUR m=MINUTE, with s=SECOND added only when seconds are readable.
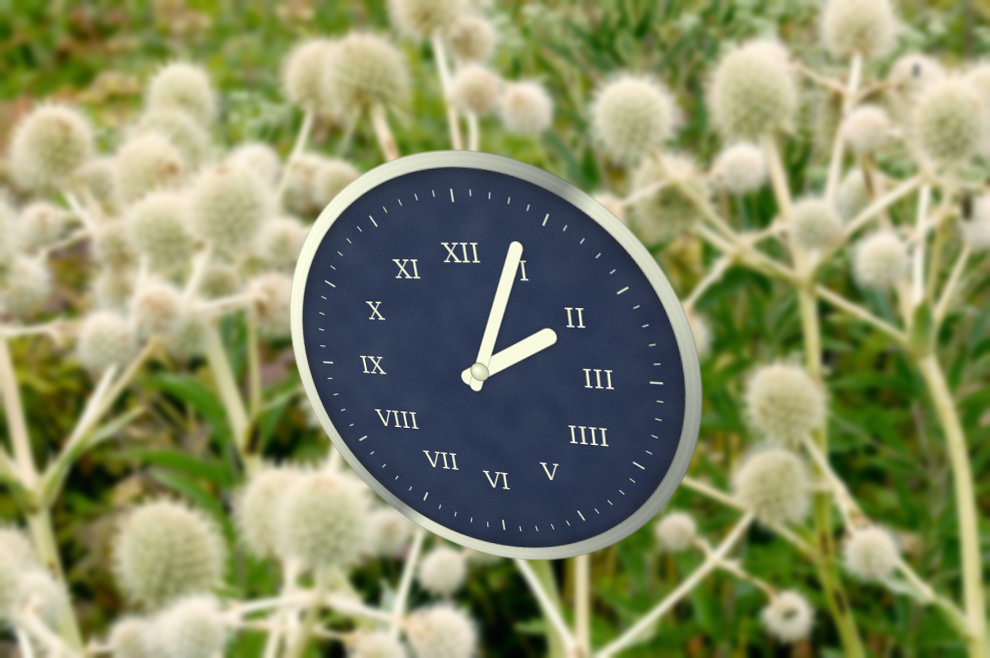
h=2 m=4
